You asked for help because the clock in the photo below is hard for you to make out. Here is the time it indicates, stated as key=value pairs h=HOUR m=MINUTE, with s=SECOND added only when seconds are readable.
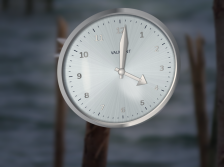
h=4 m=1
